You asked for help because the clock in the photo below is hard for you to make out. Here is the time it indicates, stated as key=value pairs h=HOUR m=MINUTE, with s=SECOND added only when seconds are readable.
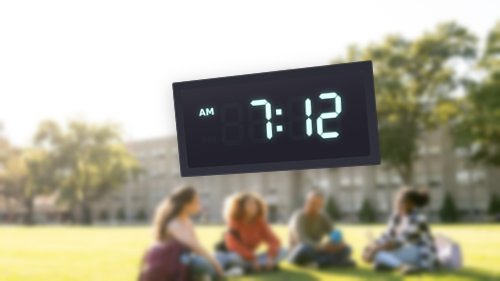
h=7 m=12
